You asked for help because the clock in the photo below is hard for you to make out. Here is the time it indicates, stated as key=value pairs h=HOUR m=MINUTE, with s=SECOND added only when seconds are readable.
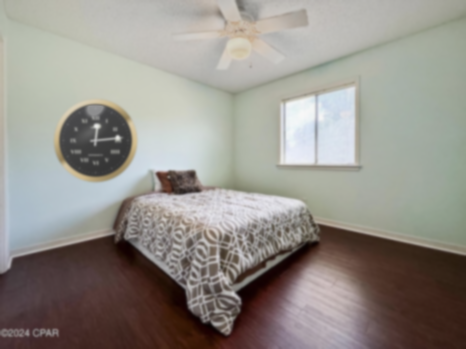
h=12 m=14
